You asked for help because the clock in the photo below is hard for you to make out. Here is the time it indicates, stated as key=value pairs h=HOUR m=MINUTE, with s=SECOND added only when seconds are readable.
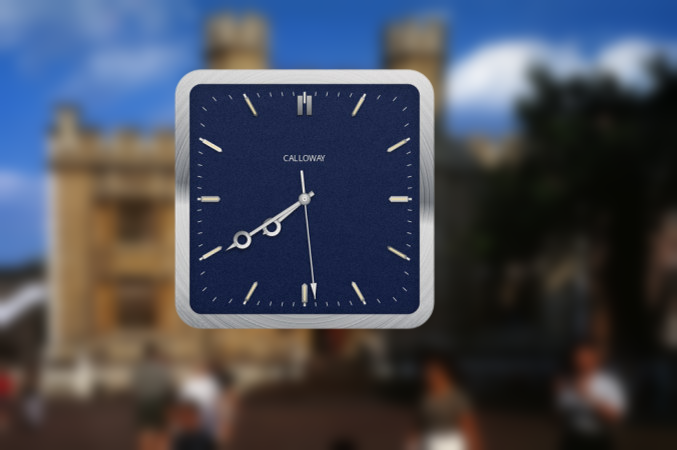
h=7 m=39 s=29
